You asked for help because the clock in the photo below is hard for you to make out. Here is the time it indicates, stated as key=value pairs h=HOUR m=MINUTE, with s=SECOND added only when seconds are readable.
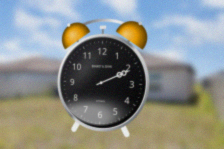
h=2 m=11
